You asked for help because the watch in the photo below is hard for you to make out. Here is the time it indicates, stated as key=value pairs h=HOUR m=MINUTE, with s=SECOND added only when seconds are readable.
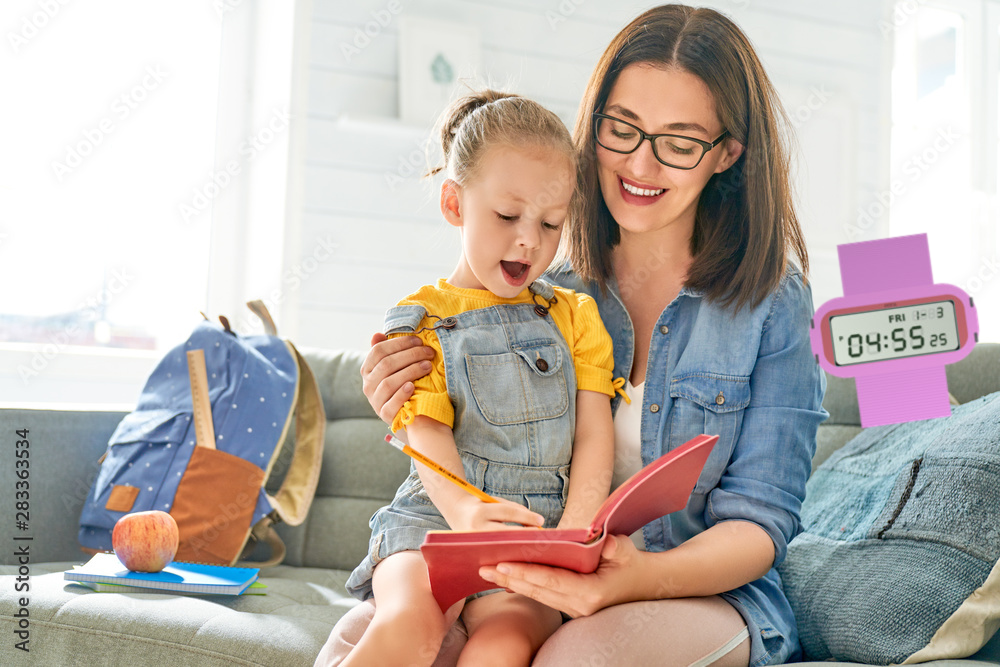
h=4 m=55 s=25
